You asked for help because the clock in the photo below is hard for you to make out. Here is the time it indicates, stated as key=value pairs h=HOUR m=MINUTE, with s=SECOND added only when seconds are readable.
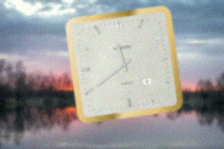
h=11 m=40
